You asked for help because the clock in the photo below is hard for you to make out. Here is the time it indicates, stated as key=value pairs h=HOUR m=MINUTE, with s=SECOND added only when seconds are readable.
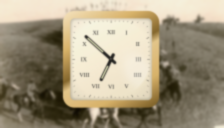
h=6 m=52
